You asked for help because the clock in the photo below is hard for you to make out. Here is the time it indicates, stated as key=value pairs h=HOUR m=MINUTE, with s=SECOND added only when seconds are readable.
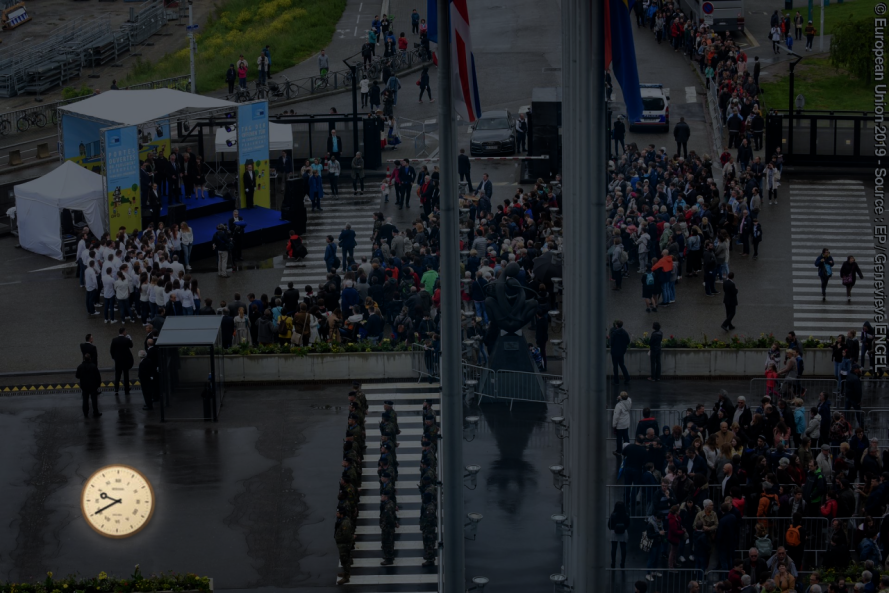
h=9 m=40
